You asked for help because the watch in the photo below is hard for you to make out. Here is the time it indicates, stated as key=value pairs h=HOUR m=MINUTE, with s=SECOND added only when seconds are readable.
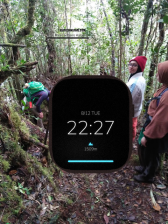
h=22 m=27
